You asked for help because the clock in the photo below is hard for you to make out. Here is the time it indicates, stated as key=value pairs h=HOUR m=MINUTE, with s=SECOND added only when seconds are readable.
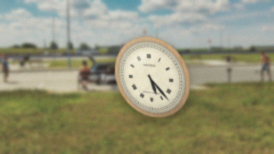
h=5 m=23
